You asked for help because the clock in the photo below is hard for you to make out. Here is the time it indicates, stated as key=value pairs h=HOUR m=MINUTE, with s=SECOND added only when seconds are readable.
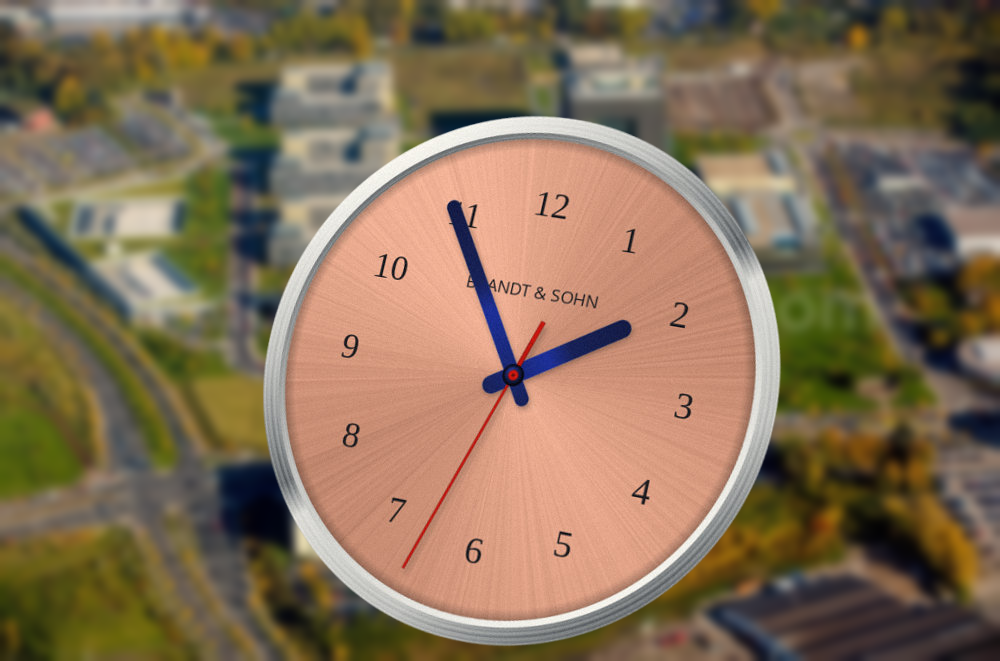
h=1 m=54 s=33
